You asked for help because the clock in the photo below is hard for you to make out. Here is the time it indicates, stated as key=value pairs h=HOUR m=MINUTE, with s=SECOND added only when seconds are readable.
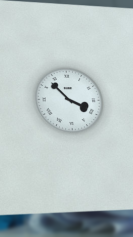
h=3 m=53
